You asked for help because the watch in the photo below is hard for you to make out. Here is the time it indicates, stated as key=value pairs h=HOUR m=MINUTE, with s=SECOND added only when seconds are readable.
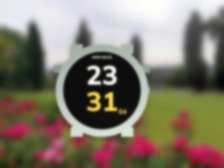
h=23 m=31
